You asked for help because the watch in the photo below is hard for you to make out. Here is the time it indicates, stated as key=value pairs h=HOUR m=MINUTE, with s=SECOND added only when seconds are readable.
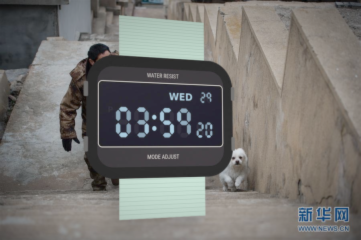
h=3 m=59 s=20
